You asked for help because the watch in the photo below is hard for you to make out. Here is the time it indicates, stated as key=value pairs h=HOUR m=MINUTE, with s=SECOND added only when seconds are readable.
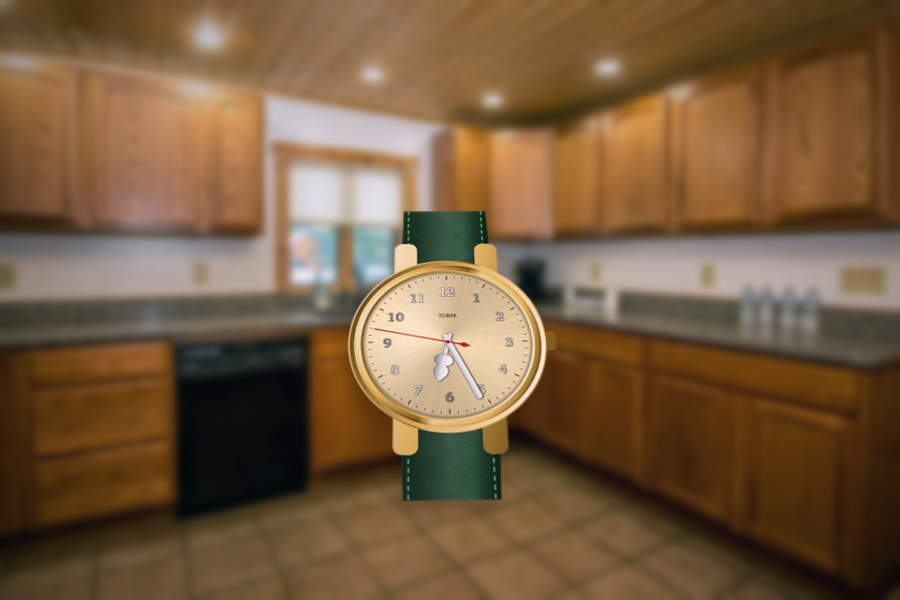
h=6 m=25 s=47
